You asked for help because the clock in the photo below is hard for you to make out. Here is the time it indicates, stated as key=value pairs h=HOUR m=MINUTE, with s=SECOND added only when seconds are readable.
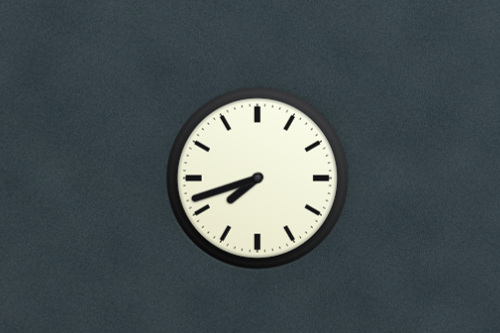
h=7 m=42
